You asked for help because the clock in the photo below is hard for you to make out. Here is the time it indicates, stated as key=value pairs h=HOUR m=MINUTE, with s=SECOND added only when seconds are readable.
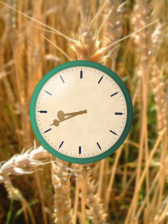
h=8 m=41
